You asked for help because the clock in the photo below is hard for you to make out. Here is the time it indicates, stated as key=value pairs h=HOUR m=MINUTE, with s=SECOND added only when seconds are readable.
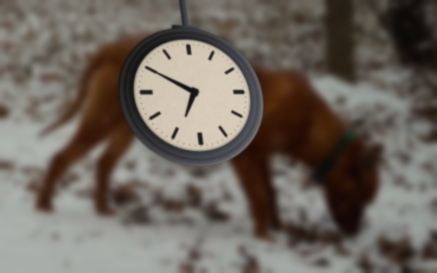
h=6 m=50
